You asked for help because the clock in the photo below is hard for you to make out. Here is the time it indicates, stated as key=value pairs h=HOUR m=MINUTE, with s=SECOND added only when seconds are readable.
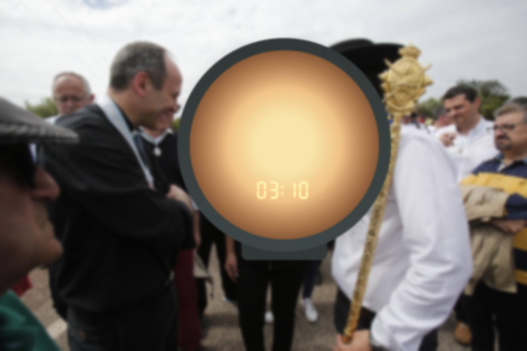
h=3 m=10
